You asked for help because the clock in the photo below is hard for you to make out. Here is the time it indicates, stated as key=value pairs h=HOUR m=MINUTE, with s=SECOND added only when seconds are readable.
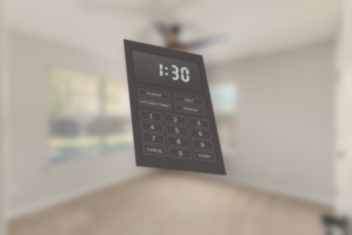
h=1 m=30
